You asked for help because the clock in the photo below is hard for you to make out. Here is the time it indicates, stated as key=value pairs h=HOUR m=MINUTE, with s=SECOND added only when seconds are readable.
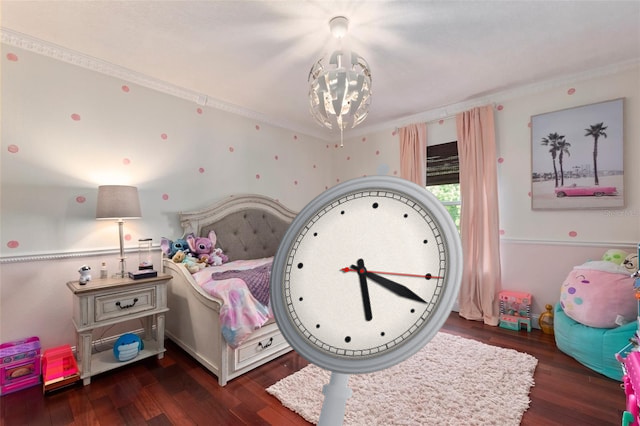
h=5 m=18 s=15
